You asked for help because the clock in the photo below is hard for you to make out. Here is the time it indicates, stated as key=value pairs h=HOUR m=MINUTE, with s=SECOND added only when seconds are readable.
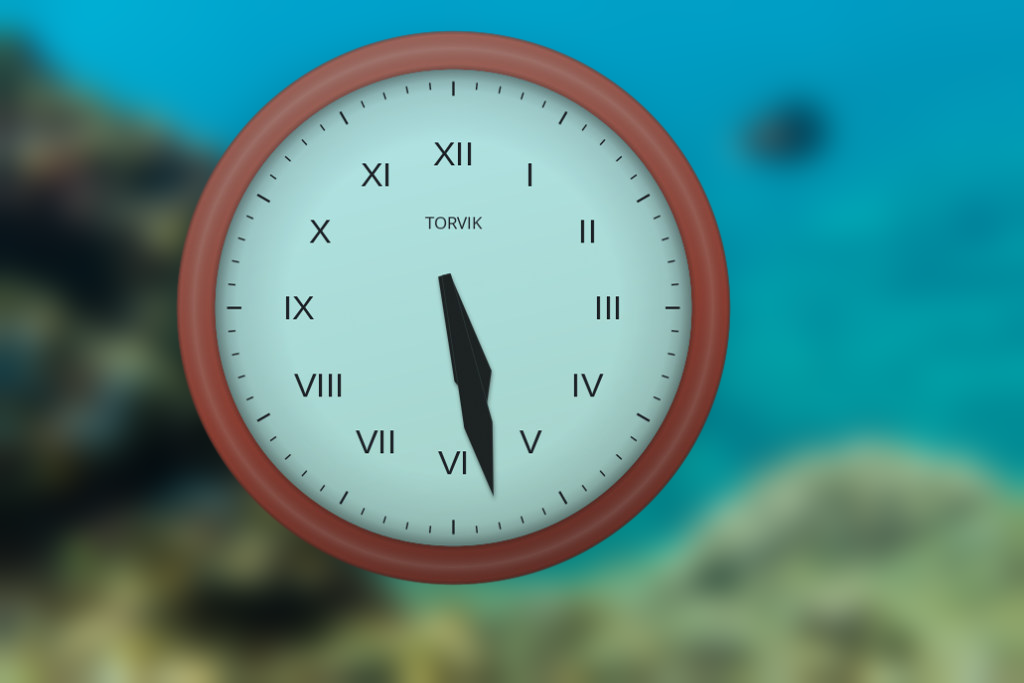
h=5 m=28
